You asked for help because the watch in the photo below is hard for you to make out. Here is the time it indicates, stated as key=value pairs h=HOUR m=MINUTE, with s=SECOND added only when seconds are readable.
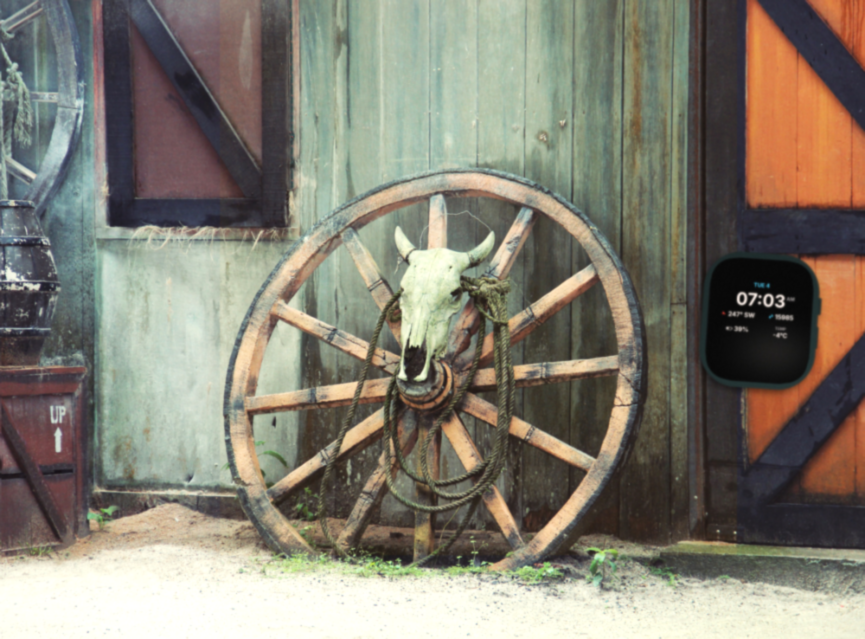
h=7 m=3
